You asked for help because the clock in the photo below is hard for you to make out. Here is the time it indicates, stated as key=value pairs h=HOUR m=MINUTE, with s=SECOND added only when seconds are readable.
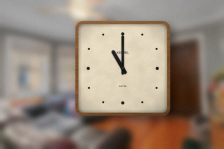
h=11 m=0
